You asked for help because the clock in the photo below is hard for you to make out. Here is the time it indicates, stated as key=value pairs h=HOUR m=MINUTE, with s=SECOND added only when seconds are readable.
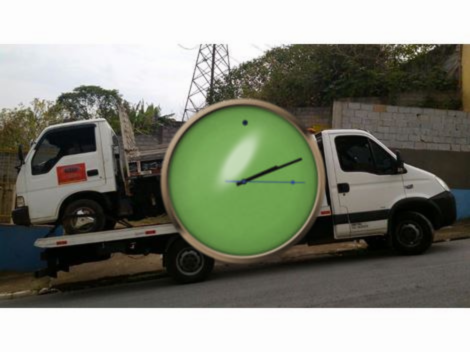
h=2 m=11 s=15
